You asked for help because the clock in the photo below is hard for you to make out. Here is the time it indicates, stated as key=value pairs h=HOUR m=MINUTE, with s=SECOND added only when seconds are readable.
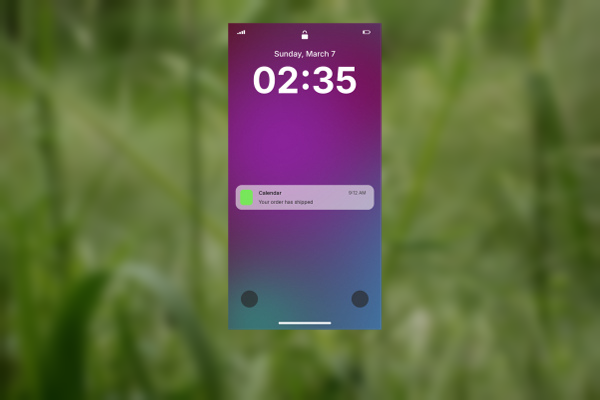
h=2 m=35
